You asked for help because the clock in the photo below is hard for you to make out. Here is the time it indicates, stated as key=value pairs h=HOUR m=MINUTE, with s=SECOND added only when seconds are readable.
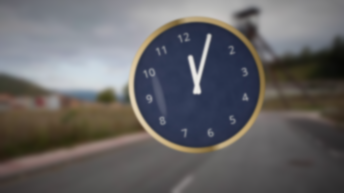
h=12 m=5
